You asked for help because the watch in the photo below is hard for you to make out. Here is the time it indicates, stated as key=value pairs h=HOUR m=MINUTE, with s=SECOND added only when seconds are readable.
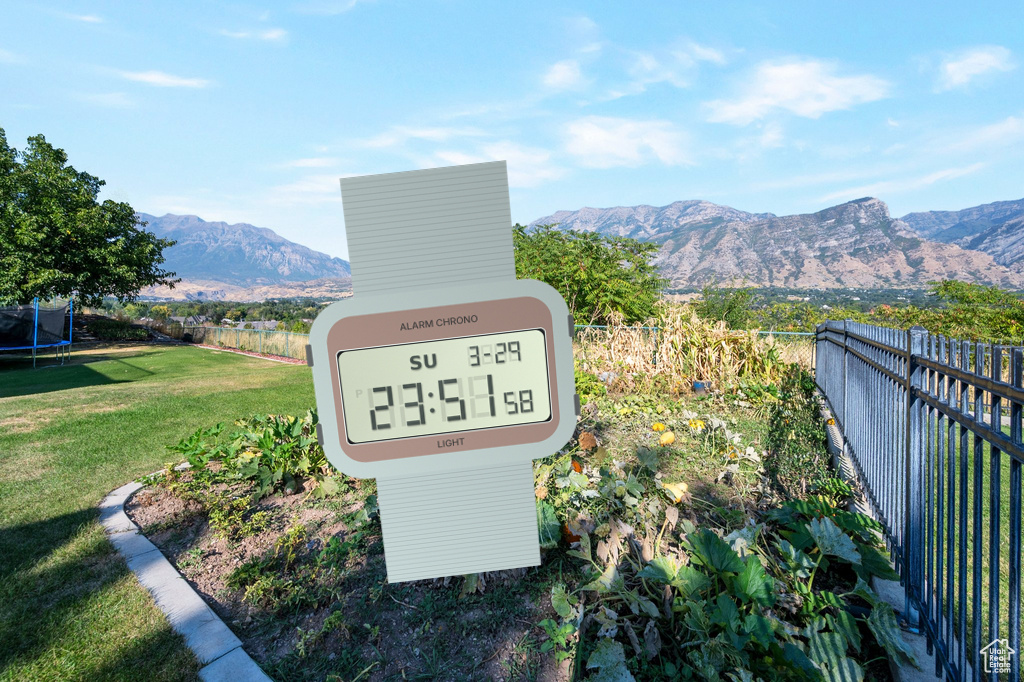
h=23 m=51 s=58
